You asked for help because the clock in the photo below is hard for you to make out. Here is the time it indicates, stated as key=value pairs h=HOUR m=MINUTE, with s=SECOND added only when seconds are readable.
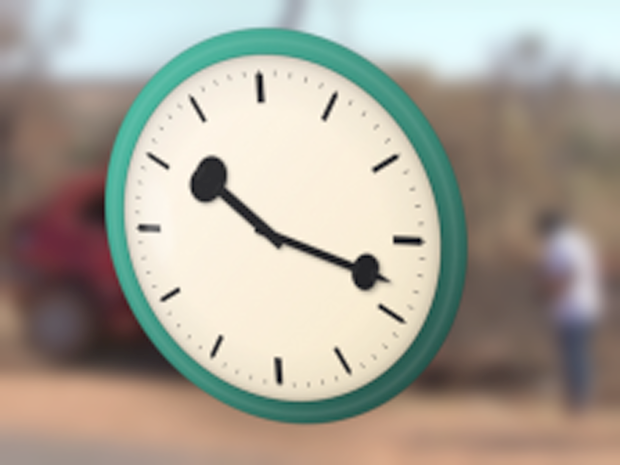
h=10 m=18
